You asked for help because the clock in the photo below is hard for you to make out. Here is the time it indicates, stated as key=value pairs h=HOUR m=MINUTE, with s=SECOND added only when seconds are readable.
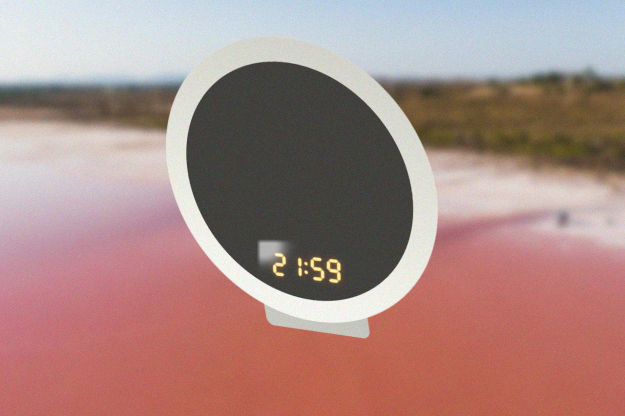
h=21 m=59
